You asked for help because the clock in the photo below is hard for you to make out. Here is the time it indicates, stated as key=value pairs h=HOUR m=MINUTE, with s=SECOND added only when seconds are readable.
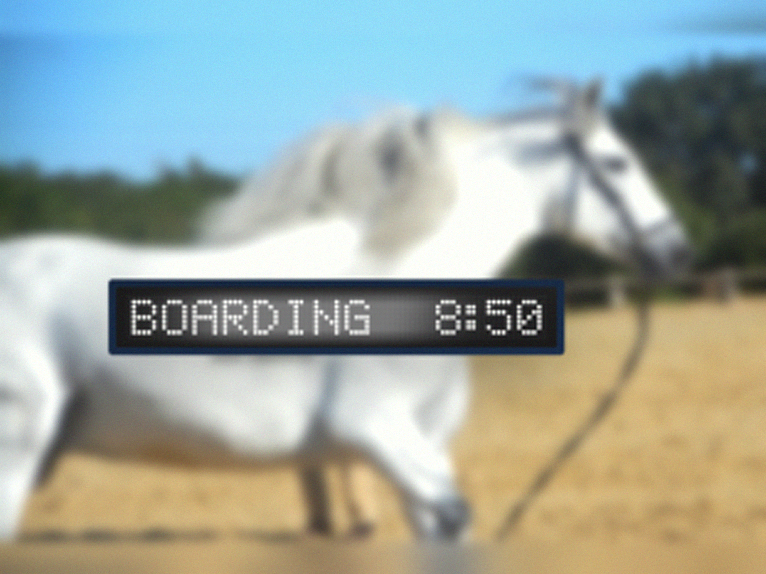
h=8 m=50
